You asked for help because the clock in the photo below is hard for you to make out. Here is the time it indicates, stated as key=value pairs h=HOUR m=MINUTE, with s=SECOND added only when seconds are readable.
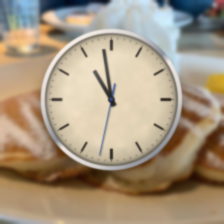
h=10 m=58 s=32
